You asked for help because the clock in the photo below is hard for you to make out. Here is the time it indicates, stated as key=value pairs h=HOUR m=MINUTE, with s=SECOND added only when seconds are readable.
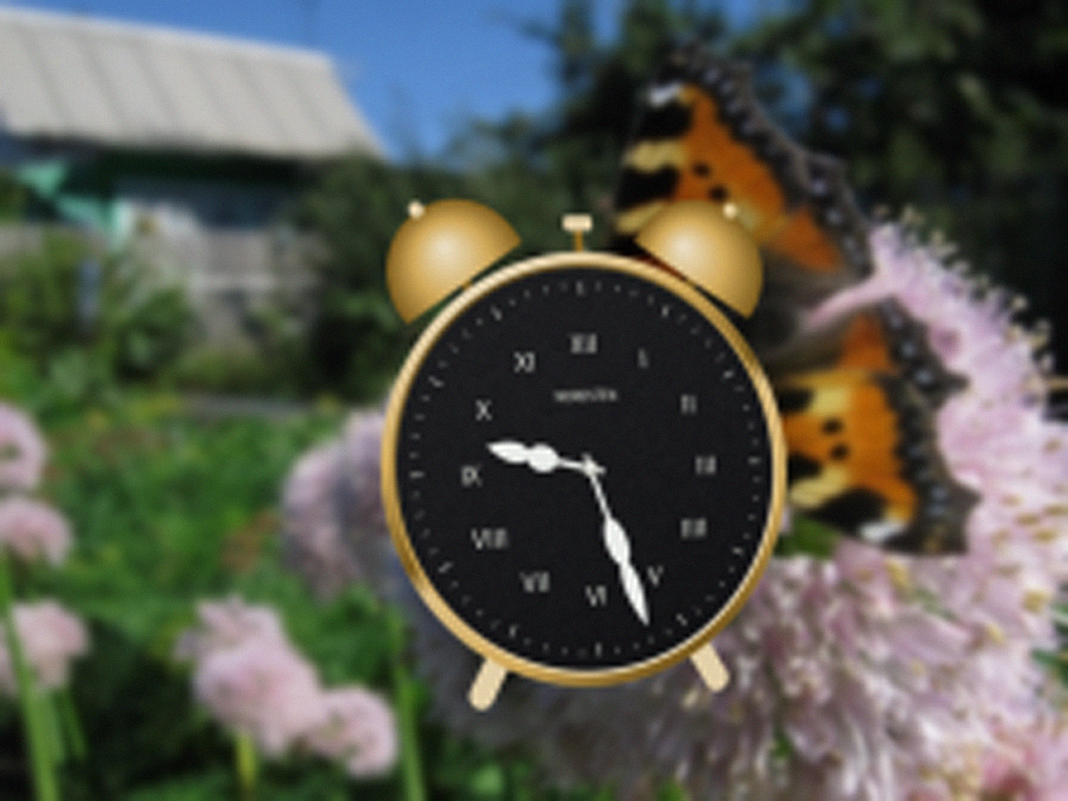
h=9 m=27
